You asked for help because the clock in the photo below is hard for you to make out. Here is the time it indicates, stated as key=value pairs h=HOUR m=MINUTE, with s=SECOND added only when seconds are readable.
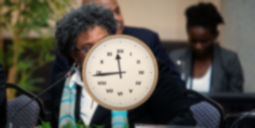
h=11 m=44
